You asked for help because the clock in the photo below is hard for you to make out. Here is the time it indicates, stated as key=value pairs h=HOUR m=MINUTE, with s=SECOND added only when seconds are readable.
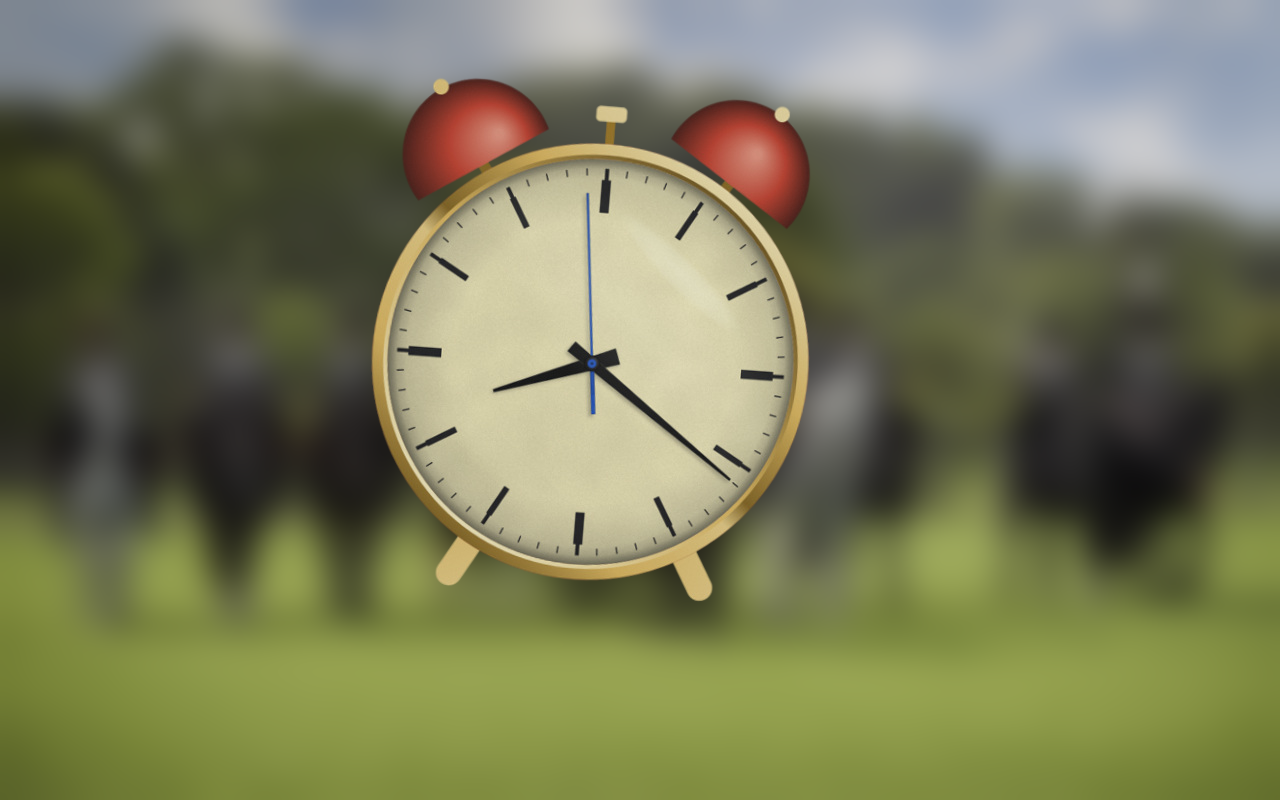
h=8 m=20 s=59
